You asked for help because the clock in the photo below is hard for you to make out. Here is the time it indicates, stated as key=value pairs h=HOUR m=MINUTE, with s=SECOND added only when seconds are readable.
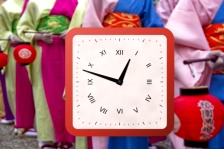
h=12 m=48
